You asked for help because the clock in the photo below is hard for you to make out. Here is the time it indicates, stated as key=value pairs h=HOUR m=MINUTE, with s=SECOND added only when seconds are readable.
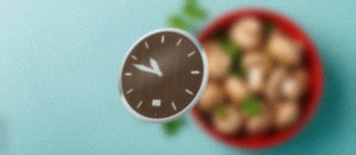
h=10 m=48
